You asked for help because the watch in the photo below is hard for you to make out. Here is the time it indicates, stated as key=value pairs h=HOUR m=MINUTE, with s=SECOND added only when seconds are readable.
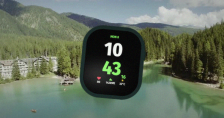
h=10 m=43
